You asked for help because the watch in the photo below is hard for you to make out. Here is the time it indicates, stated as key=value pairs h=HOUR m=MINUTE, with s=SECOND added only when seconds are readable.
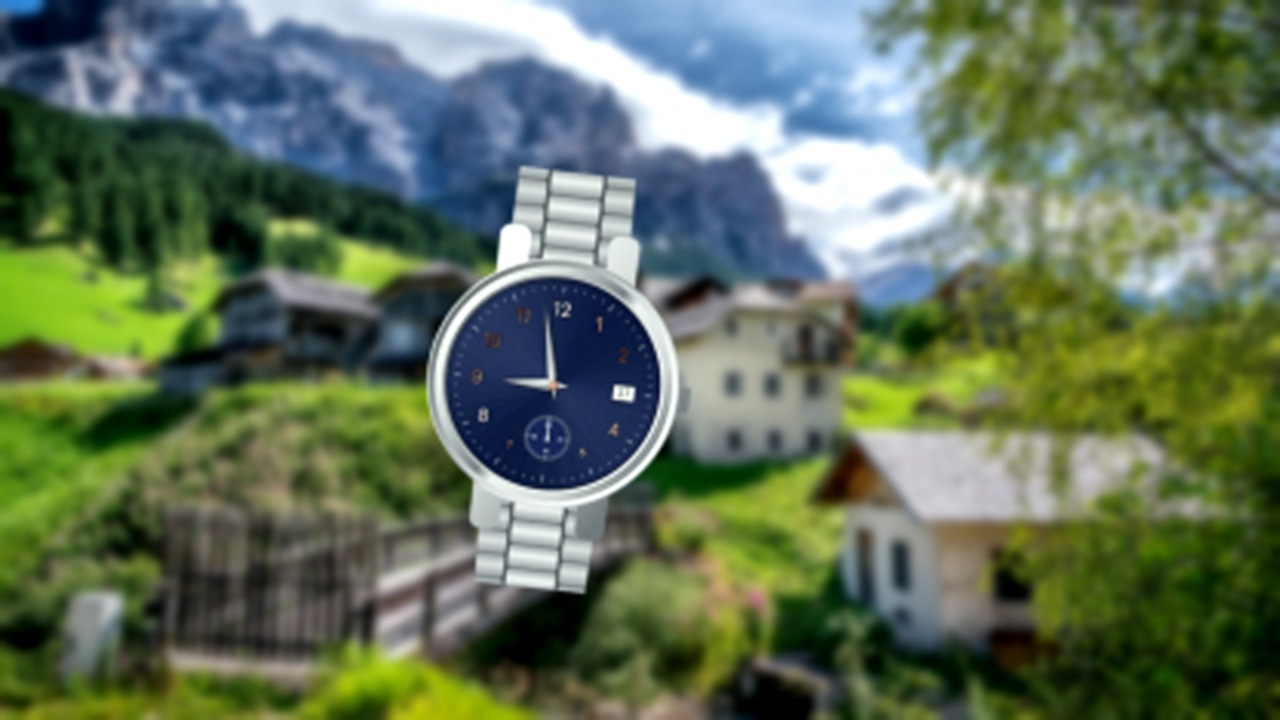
h=8 m=58
